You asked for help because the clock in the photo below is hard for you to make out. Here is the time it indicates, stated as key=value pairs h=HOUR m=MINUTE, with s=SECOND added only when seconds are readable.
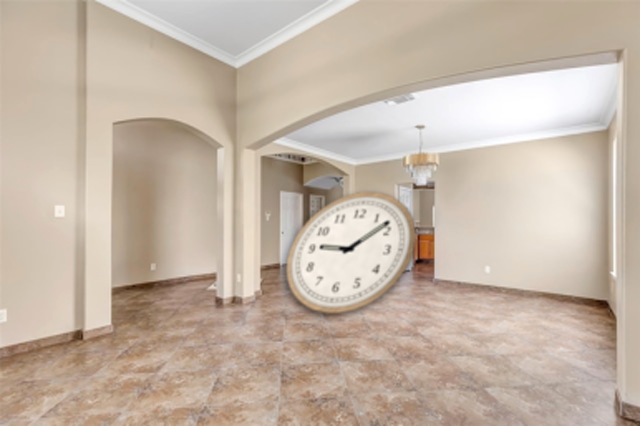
h=9 m=8
